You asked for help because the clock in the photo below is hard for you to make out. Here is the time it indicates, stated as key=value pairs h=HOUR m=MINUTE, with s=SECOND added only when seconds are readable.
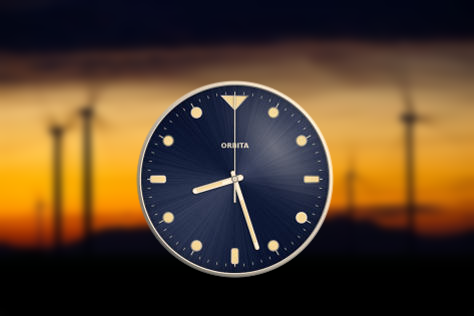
h=8 m=27 s=0
